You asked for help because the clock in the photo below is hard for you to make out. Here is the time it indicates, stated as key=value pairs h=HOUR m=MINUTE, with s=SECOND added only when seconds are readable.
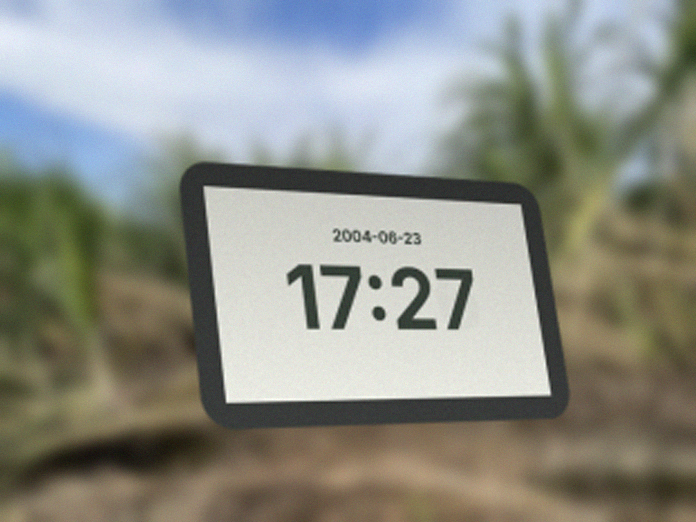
h=17 m=27
